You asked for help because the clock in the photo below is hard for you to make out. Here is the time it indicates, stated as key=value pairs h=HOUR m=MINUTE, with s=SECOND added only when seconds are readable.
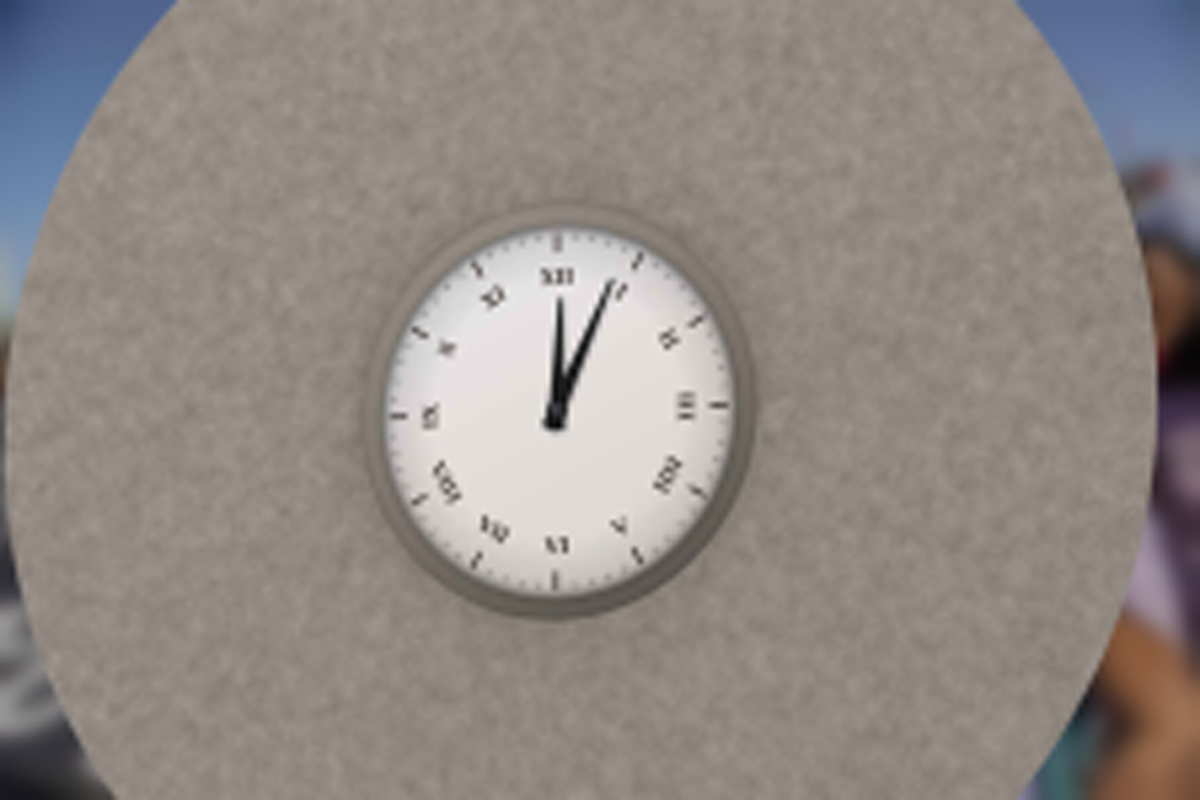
h=12 m=4
